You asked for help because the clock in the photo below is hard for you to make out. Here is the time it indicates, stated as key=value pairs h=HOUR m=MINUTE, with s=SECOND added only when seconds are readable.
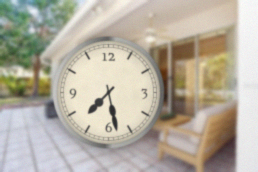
h=7 m=28
